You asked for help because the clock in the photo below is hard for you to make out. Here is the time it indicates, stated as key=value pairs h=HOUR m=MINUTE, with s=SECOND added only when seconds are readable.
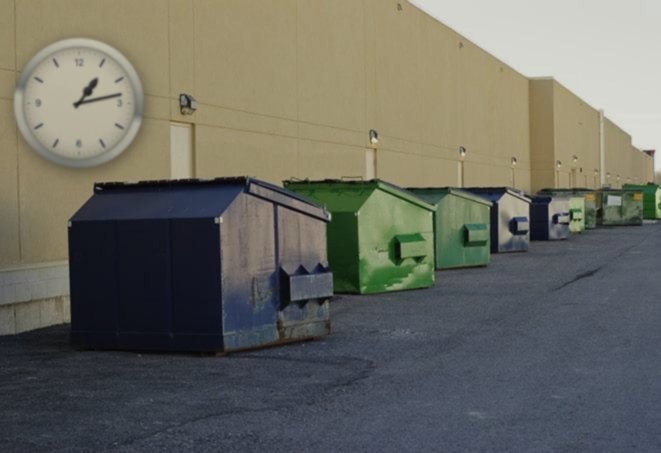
h=1 m=13
